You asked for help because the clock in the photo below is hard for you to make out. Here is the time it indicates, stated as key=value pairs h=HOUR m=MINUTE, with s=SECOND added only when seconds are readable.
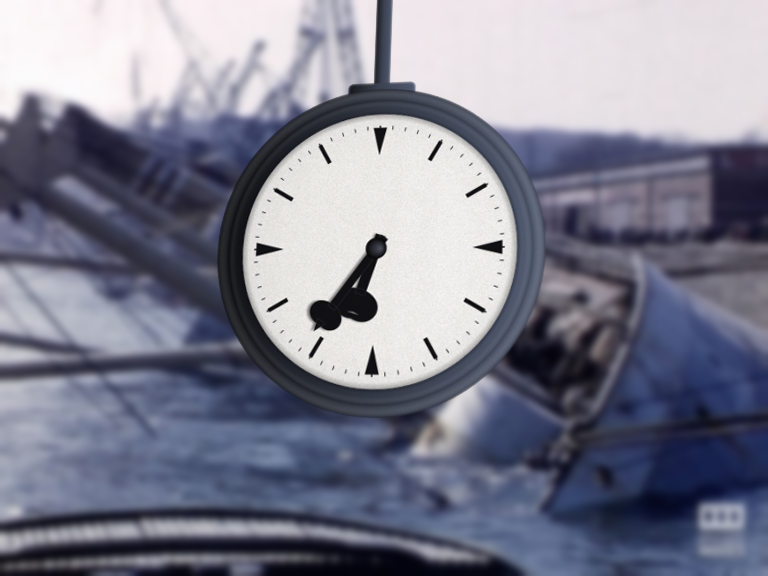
h=6 m=36
